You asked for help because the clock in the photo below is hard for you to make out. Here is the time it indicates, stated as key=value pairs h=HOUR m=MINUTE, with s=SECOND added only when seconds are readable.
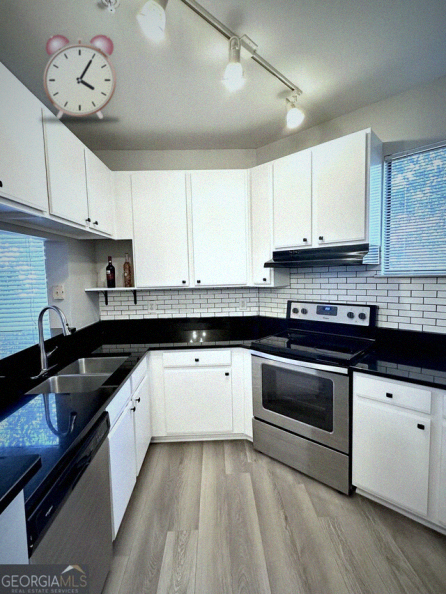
h=4 m=5
